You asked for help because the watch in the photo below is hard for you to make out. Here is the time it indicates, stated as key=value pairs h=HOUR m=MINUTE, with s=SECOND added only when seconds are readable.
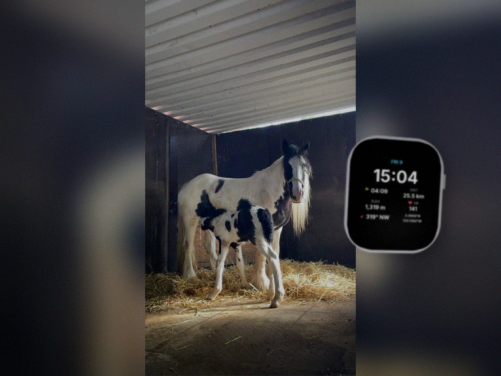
h=15 m=4
